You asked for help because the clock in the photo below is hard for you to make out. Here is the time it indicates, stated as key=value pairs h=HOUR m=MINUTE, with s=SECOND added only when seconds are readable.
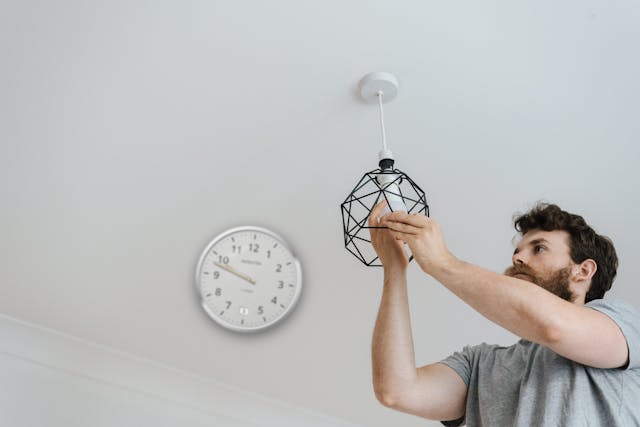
h=9 m=48
